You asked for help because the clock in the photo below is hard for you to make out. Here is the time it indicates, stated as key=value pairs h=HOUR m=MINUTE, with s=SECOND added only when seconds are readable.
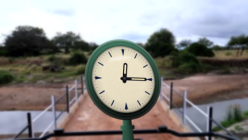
h=12 m=15
